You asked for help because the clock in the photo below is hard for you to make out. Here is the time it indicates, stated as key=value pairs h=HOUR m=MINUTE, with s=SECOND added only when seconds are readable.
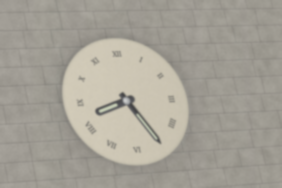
h=8 m=25
